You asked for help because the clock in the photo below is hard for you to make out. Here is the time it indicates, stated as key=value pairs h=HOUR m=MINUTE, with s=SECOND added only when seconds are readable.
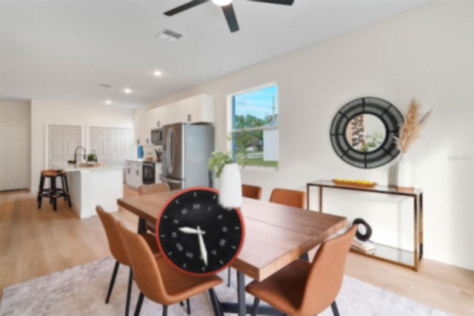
h=9 m=29
